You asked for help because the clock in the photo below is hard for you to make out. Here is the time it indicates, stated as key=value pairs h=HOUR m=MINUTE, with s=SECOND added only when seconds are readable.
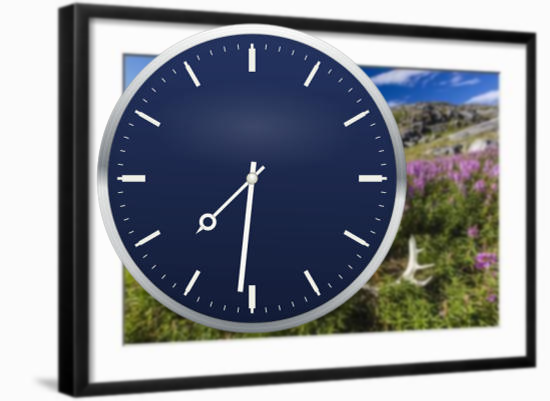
h=7 m=31
